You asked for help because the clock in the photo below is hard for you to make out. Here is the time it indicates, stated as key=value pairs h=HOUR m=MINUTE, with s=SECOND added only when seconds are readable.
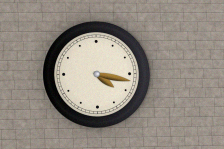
h=4 m=17
